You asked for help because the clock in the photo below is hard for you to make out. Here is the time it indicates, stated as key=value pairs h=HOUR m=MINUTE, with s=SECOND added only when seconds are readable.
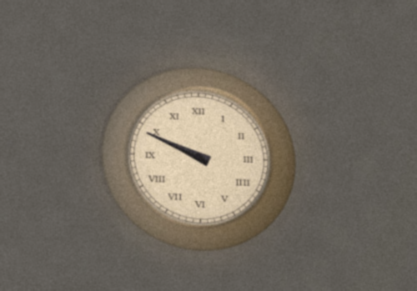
h=9 m=49
